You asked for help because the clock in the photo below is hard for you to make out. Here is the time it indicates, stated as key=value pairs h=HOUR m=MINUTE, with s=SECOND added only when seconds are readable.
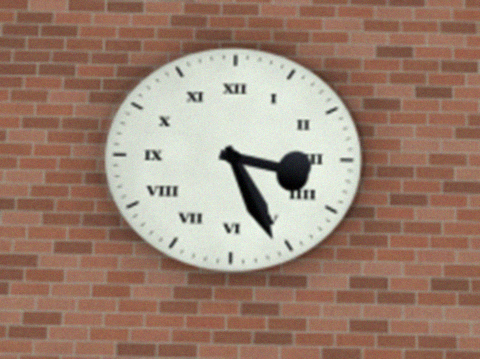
h=3 m=26
